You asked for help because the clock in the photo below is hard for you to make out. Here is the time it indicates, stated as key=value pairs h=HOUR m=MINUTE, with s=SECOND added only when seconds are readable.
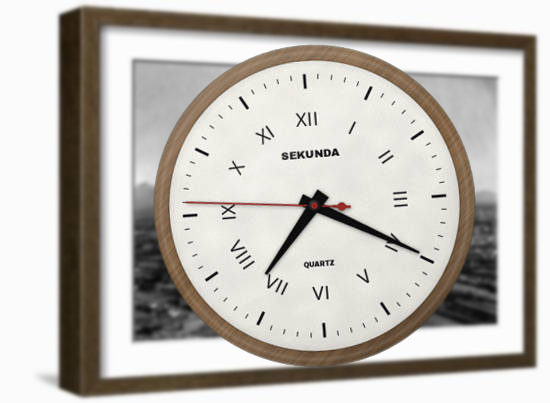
h=7 m=19 s=46
